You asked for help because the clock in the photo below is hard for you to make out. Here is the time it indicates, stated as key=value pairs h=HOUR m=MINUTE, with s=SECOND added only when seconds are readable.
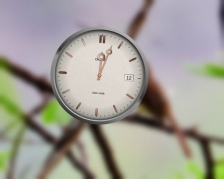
h=12 m=3
